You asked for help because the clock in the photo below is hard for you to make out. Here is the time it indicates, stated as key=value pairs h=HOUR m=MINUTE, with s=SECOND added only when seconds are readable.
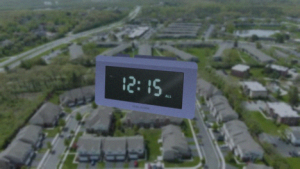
h=12 m=15
